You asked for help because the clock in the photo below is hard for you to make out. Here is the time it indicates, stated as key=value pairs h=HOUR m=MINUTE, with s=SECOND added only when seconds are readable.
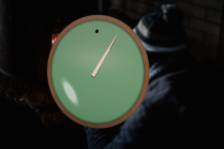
h=1 m=5
